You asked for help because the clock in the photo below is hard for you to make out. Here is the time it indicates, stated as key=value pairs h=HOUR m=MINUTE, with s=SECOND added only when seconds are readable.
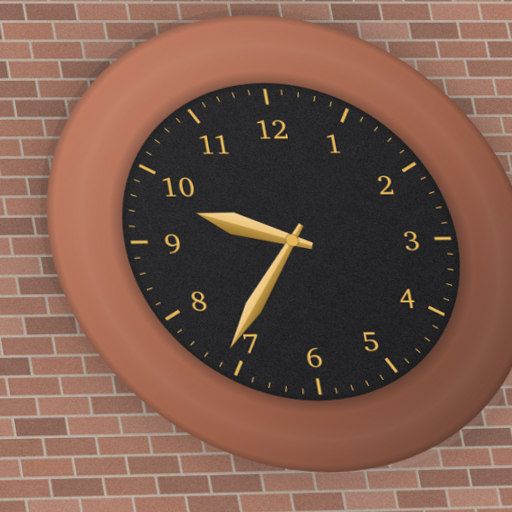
h=9 m=36
